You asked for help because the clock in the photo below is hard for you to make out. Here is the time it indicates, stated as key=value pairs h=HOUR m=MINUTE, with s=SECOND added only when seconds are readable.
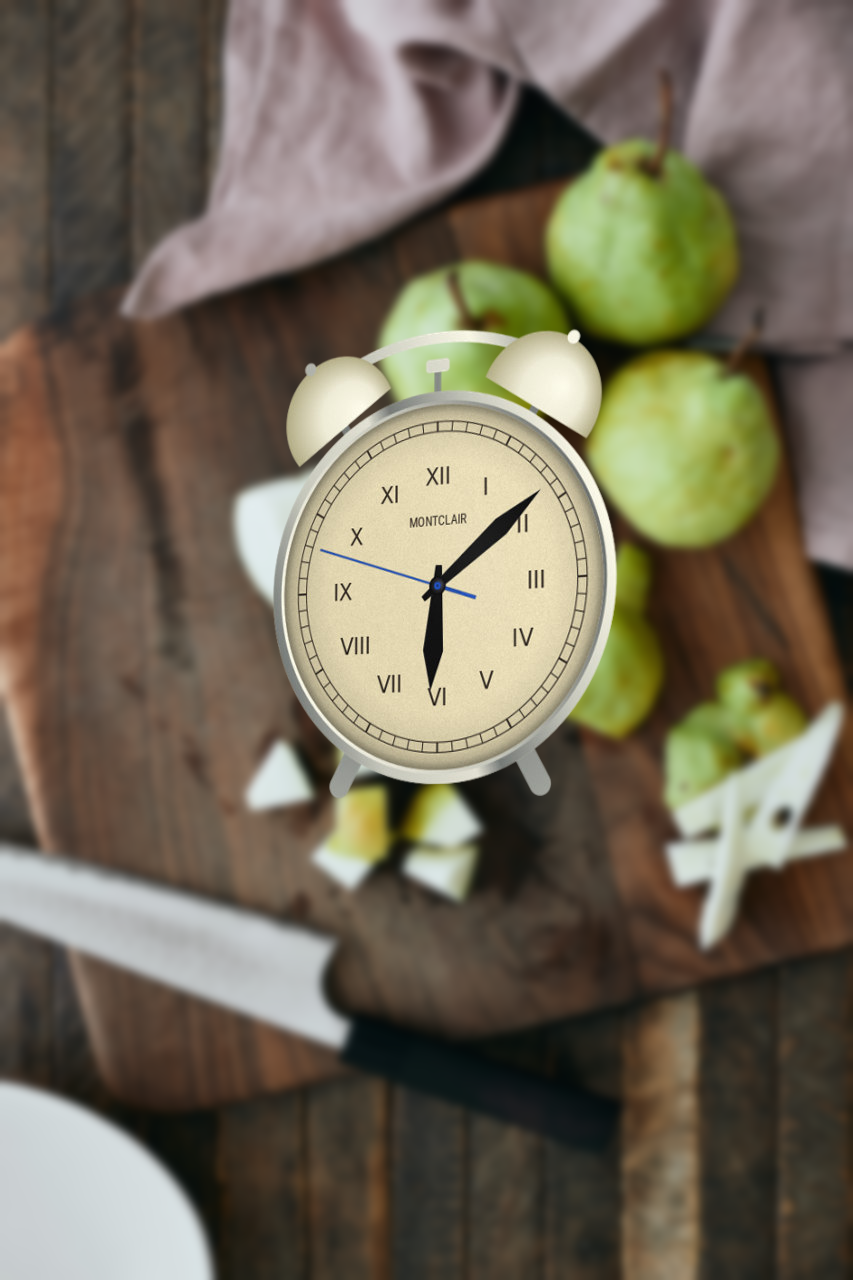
h=6 m=8 s=48
